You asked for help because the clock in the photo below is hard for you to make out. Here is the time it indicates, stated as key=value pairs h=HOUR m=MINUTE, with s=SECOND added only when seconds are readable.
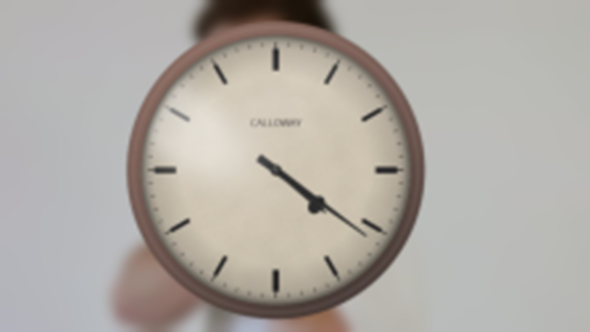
h=4 m=21
